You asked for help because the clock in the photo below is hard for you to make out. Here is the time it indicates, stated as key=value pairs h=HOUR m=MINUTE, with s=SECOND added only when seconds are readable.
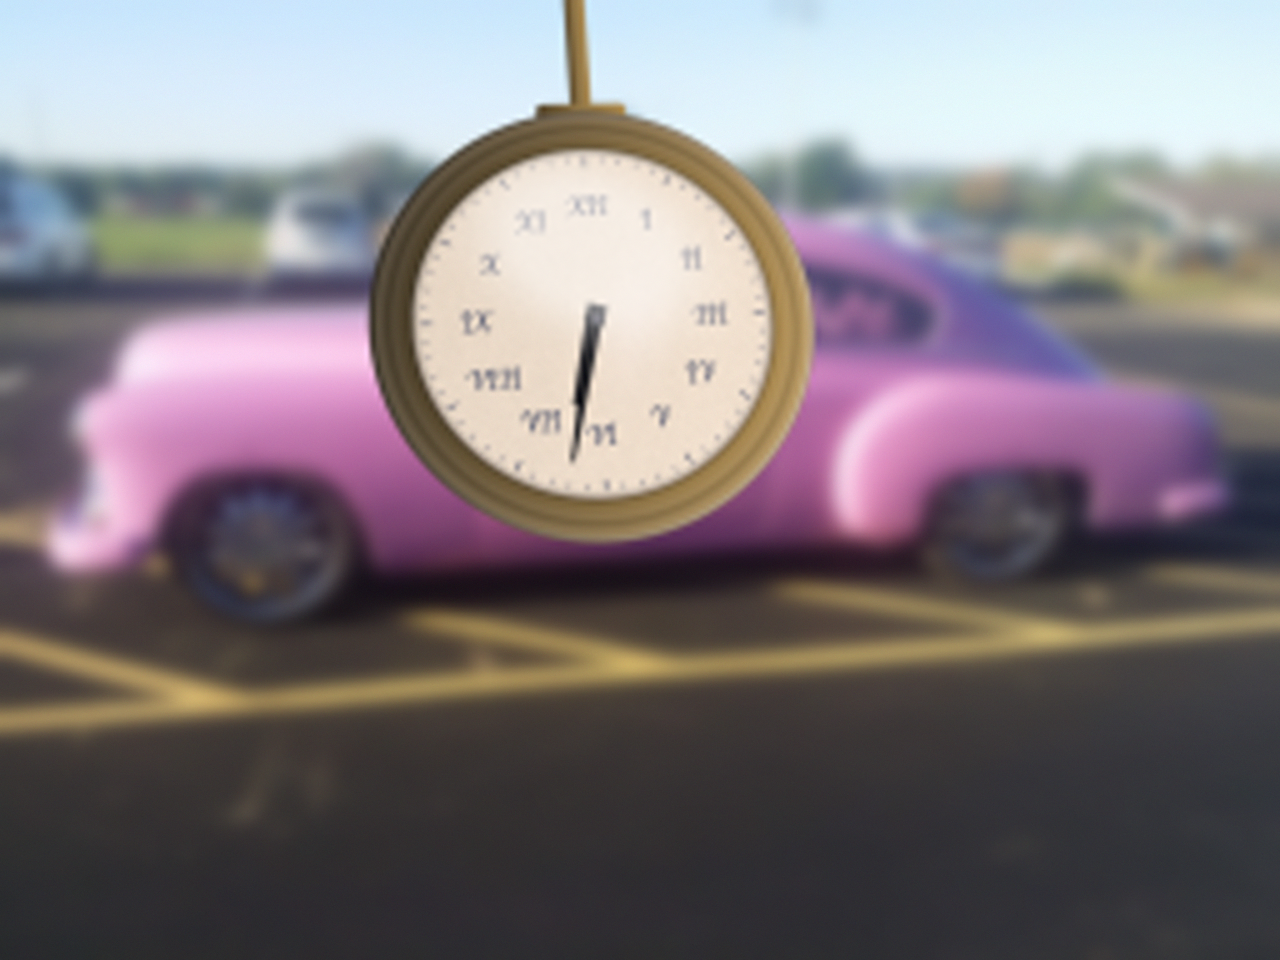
h=6 m=32
